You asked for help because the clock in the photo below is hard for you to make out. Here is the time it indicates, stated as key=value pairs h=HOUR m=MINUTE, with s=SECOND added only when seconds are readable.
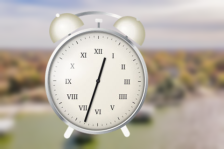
h=12 m=33
